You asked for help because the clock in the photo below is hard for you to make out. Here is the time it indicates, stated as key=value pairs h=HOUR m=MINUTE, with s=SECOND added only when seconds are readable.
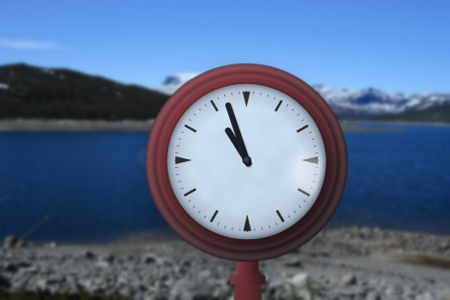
h=10 m=57
